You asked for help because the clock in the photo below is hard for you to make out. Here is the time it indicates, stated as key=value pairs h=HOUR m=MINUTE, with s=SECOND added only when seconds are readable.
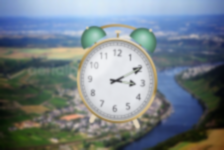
h=3 m=10
